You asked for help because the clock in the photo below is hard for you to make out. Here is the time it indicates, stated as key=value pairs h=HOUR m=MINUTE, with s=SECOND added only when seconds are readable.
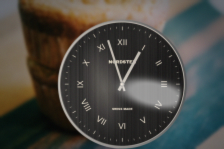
h=12 m=57
